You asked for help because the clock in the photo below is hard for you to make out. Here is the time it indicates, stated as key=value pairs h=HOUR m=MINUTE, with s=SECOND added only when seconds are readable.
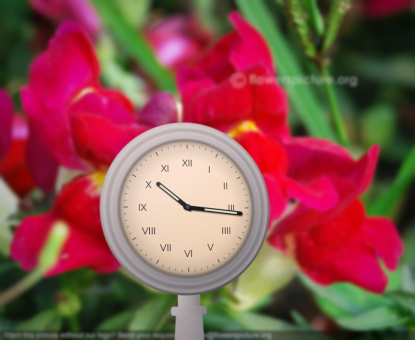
h=10 m=16
